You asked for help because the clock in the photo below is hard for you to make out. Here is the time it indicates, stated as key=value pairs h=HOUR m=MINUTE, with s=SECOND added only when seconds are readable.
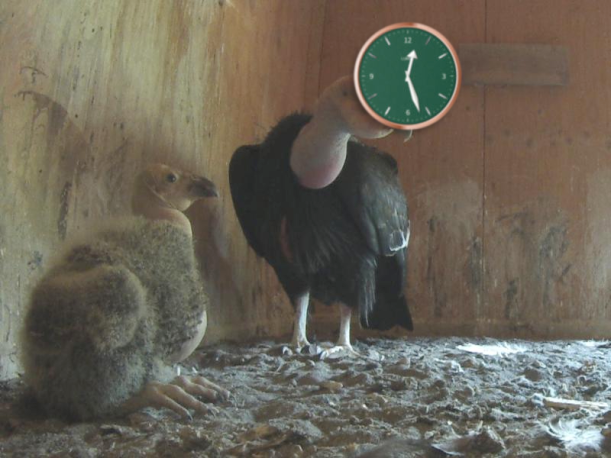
h=12 m=27
